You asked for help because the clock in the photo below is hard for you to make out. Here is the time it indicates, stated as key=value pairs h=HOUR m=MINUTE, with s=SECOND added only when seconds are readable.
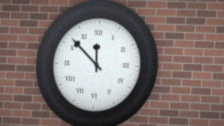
h=11 m=52
